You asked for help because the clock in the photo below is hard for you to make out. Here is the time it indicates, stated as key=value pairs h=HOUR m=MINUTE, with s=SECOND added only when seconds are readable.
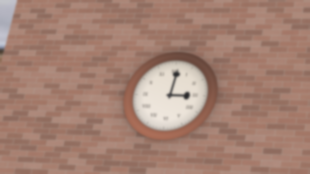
h=3 m=1
